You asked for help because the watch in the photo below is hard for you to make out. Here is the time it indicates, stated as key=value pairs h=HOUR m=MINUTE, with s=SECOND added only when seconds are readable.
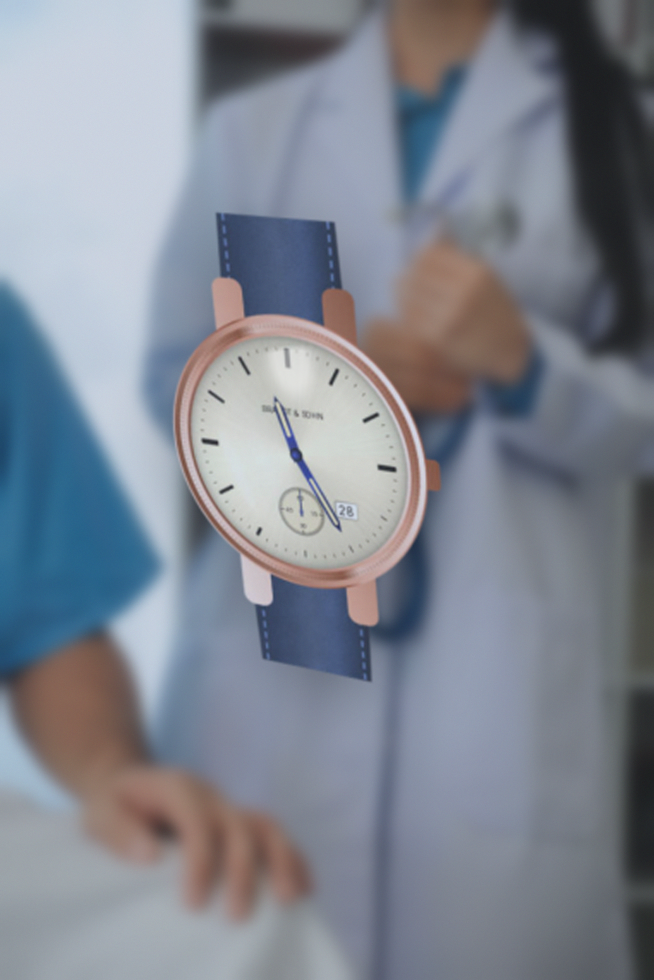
h=11 m=25
